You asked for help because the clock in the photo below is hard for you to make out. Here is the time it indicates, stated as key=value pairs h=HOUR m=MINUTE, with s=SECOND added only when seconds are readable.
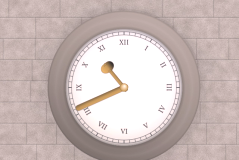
h=10 m=41
